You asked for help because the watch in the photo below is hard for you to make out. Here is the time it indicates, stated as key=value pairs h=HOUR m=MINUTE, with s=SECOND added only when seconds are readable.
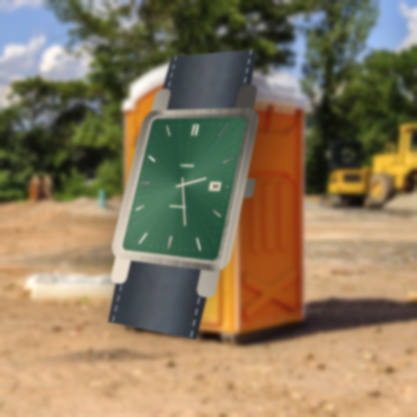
h=2 m=27
